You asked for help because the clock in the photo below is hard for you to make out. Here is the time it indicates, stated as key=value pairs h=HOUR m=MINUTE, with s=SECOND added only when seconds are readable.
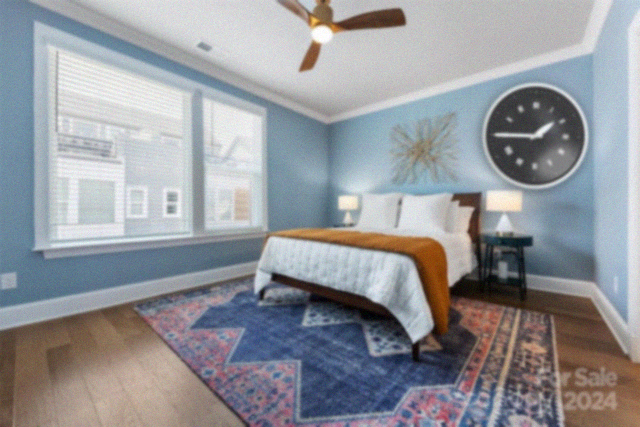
h=1 m=45
